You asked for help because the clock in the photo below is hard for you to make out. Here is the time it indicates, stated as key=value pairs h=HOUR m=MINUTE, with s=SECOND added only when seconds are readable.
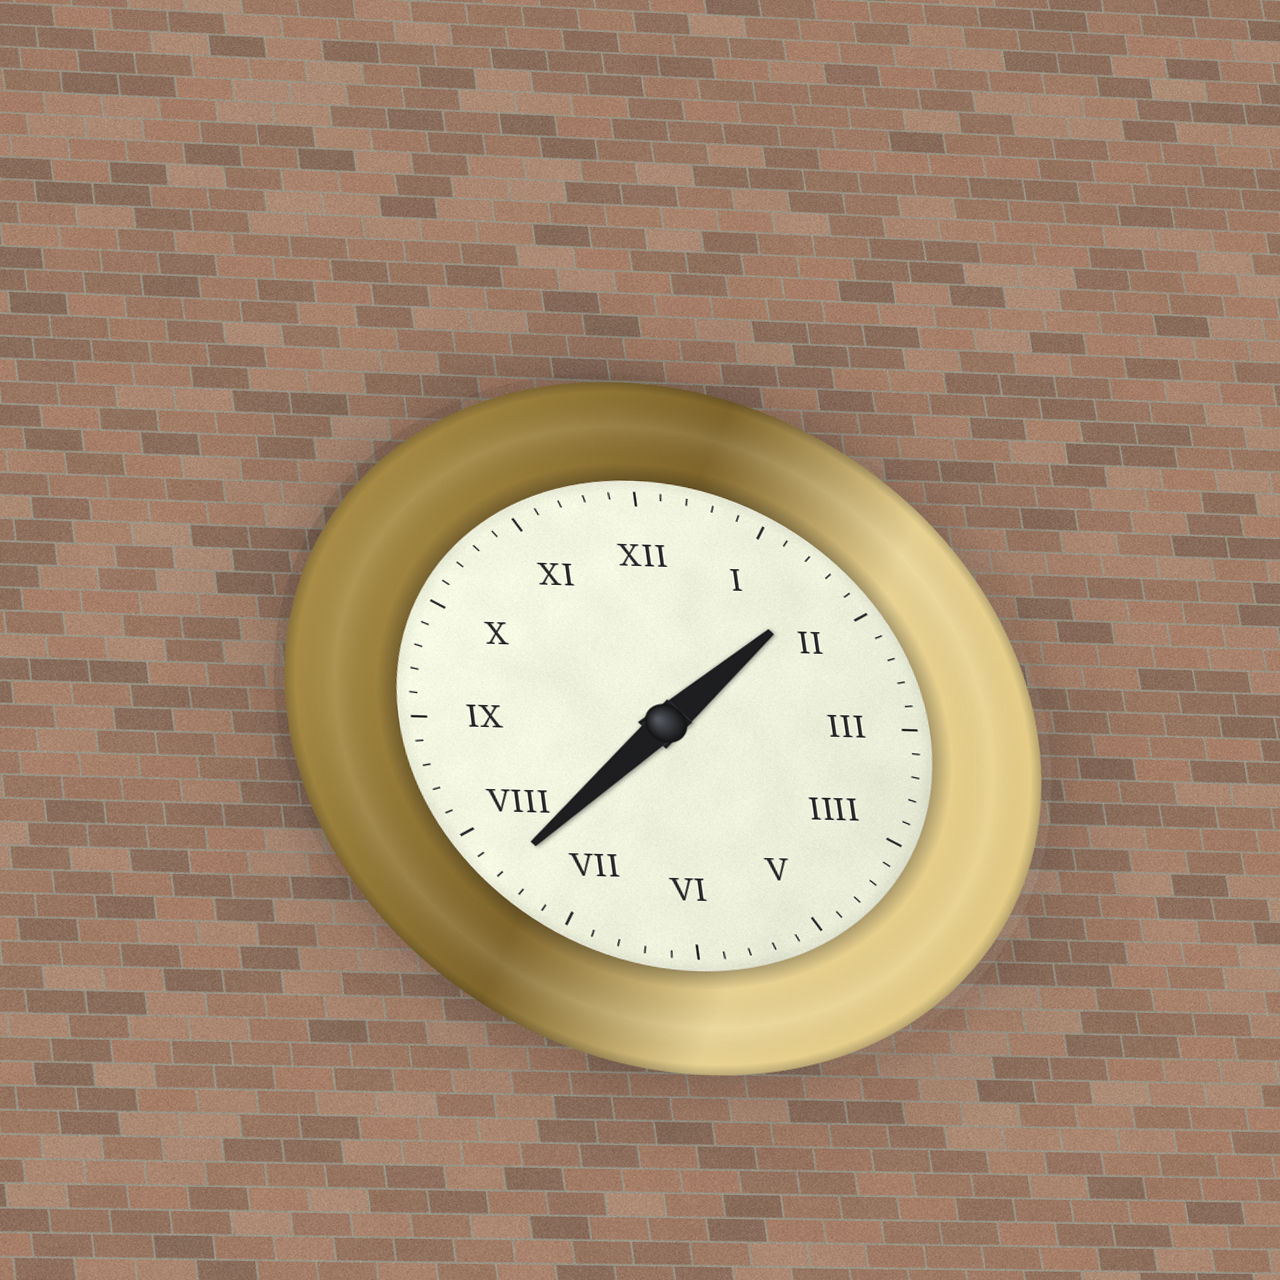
h=1 m=38
